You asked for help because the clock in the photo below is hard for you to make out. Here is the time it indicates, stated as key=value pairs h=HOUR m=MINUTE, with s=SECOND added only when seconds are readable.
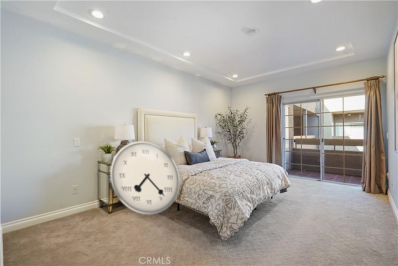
h=7 m=23
